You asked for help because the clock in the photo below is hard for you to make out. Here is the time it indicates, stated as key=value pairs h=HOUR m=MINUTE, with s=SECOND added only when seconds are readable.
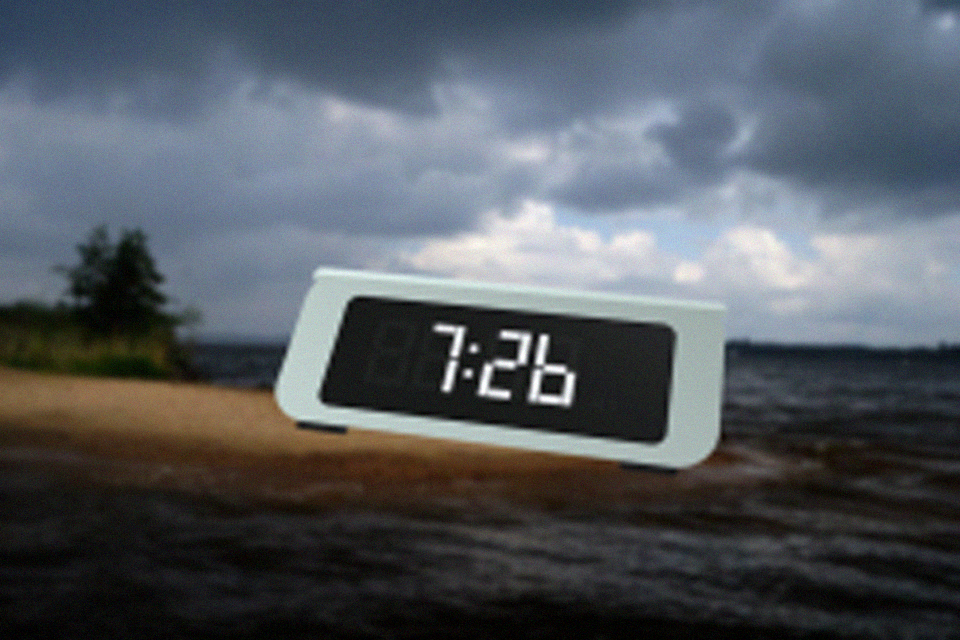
h=7 m=26
